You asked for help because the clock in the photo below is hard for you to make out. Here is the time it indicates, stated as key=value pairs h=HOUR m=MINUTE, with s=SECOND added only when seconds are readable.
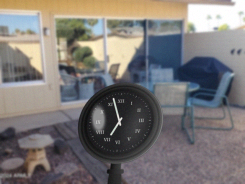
h=6 m=57
